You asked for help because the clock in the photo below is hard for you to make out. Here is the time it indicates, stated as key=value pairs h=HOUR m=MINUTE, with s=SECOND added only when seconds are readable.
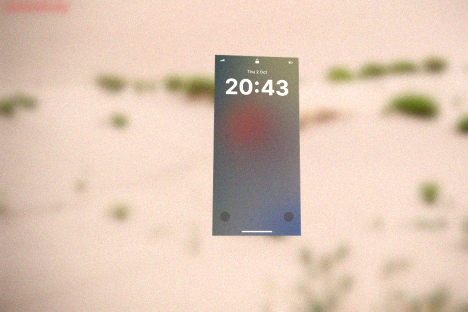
h=20 m=43
